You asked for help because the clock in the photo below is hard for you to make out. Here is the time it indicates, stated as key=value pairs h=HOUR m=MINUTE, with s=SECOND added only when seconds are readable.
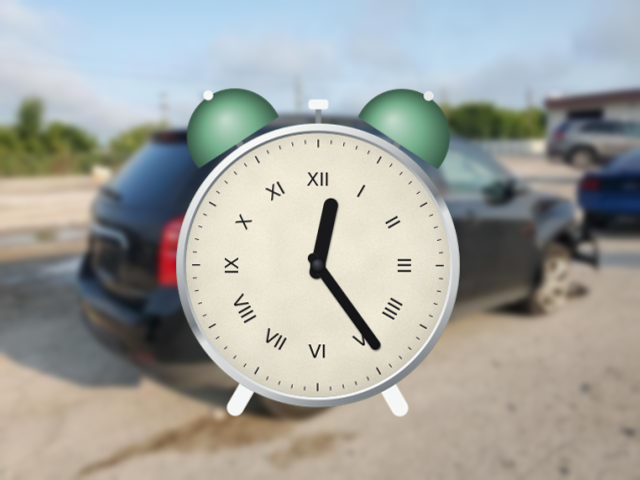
h=12 m=24
